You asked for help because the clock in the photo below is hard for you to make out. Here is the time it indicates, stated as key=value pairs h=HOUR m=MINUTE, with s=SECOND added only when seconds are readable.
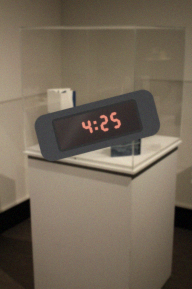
h=4 m=25
